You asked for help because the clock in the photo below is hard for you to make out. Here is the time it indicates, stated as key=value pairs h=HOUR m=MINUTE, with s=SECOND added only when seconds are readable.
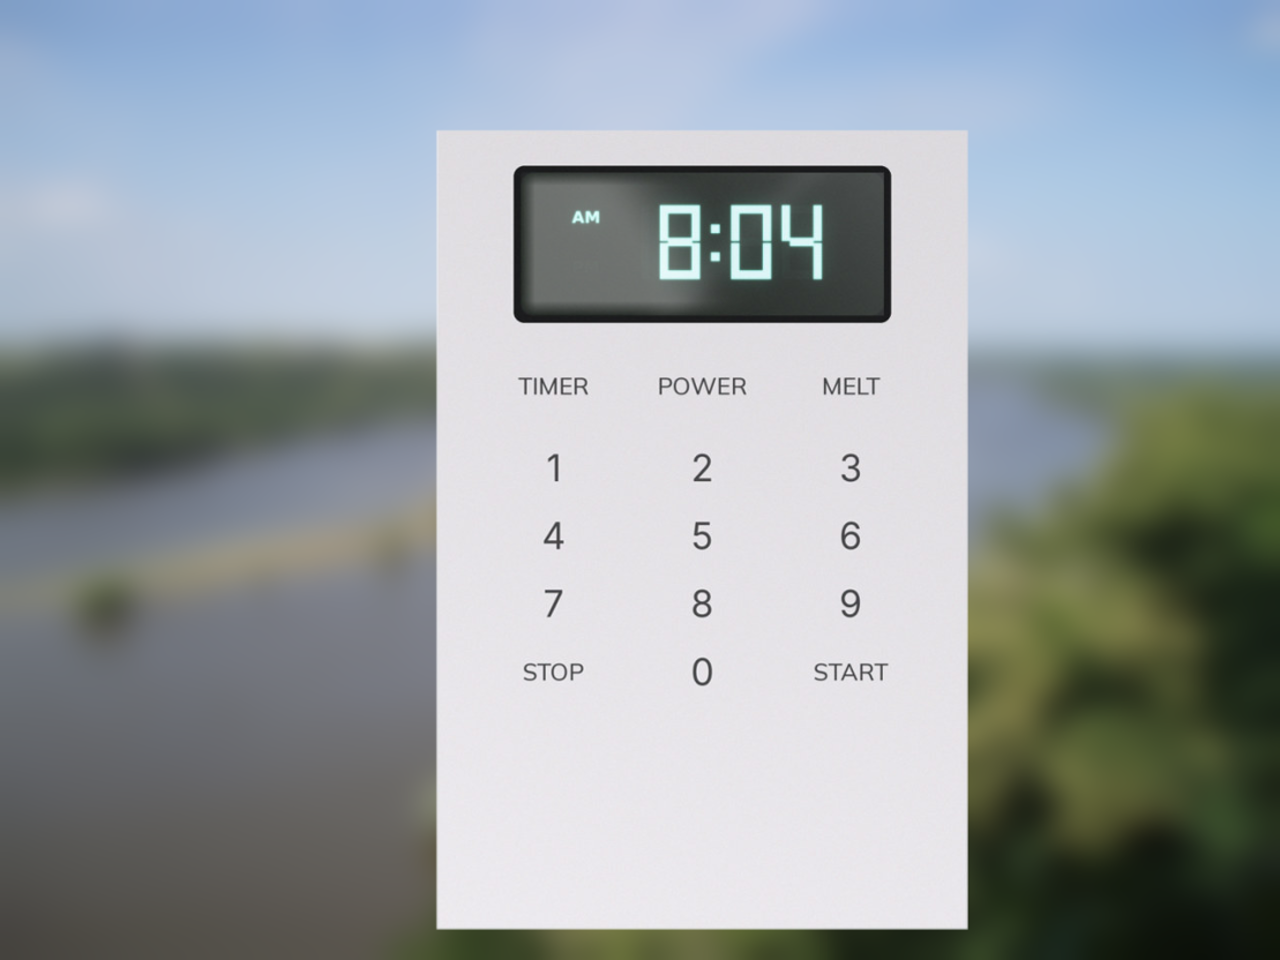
h=8 m=4
